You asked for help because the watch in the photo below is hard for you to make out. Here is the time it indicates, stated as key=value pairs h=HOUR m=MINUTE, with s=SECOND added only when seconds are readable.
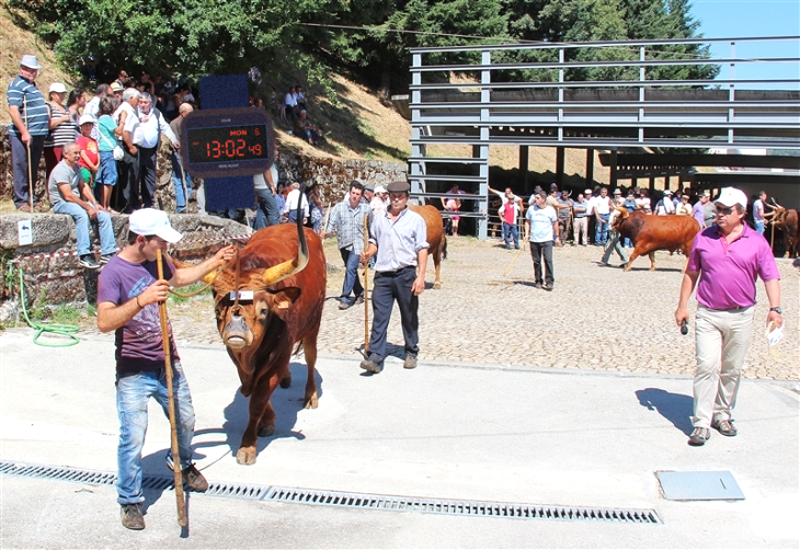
h=13 m=2 s=49
